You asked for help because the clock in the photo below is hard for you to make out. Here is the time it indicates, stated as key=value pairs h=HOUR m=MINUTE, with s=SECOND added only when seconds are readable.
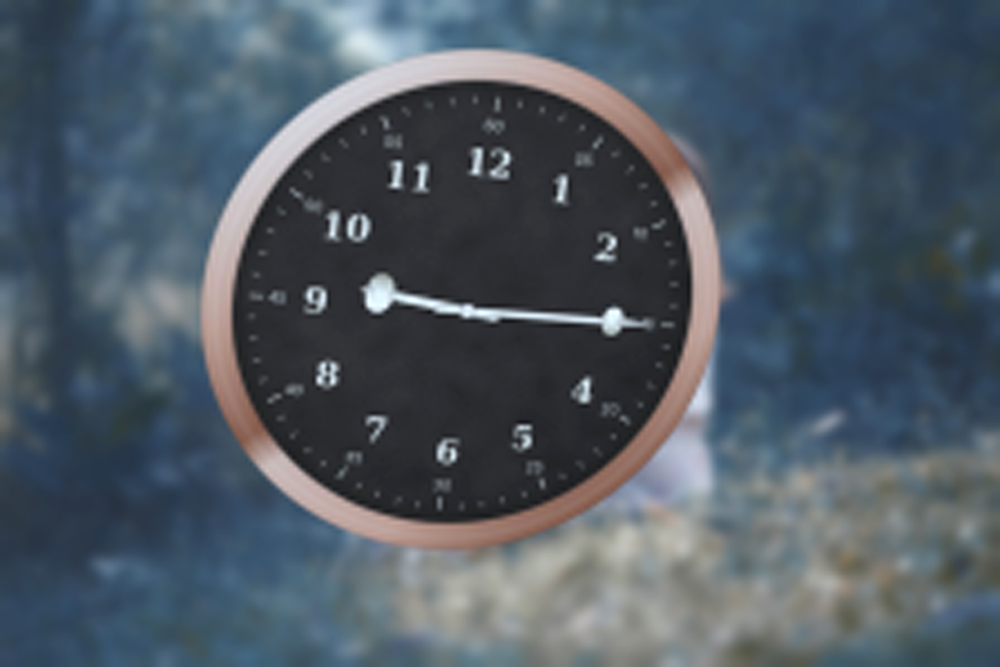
h=9 m=15
